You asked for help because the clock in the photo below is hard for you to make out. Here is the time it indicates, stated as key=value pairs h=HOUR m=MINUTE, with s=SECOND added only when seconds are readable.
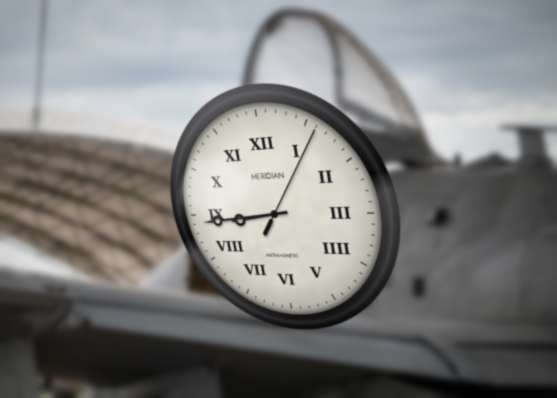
h=8 m=44 s=6
